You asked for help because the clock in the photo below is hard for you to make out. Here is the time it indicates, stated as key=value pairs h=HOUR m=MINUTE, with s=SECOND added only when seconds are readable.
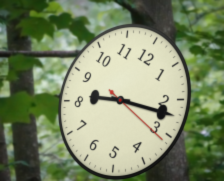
h=8 m=12 s=16
